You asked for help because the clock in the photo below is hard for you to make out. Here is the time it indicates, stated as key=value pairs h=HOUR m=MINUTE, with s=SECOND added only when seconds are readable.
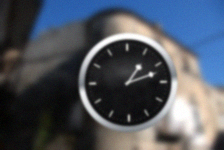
h=1 m=12
